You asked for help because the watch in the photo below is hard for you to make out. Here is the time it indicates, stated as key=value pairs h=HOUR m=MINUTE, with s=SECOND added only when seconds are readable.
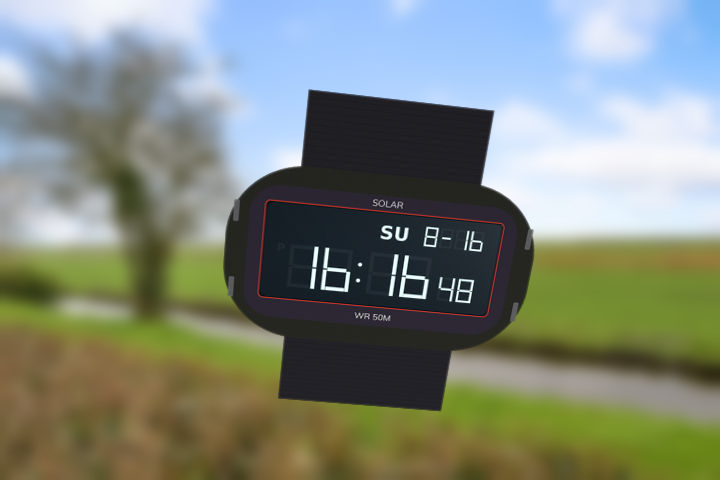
h=16 m=16 s=48
